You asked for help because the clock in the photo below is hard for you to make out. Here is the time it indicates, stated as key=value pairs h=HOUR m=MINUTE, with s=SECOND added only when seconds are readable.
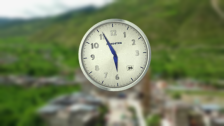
h=5 m=56
